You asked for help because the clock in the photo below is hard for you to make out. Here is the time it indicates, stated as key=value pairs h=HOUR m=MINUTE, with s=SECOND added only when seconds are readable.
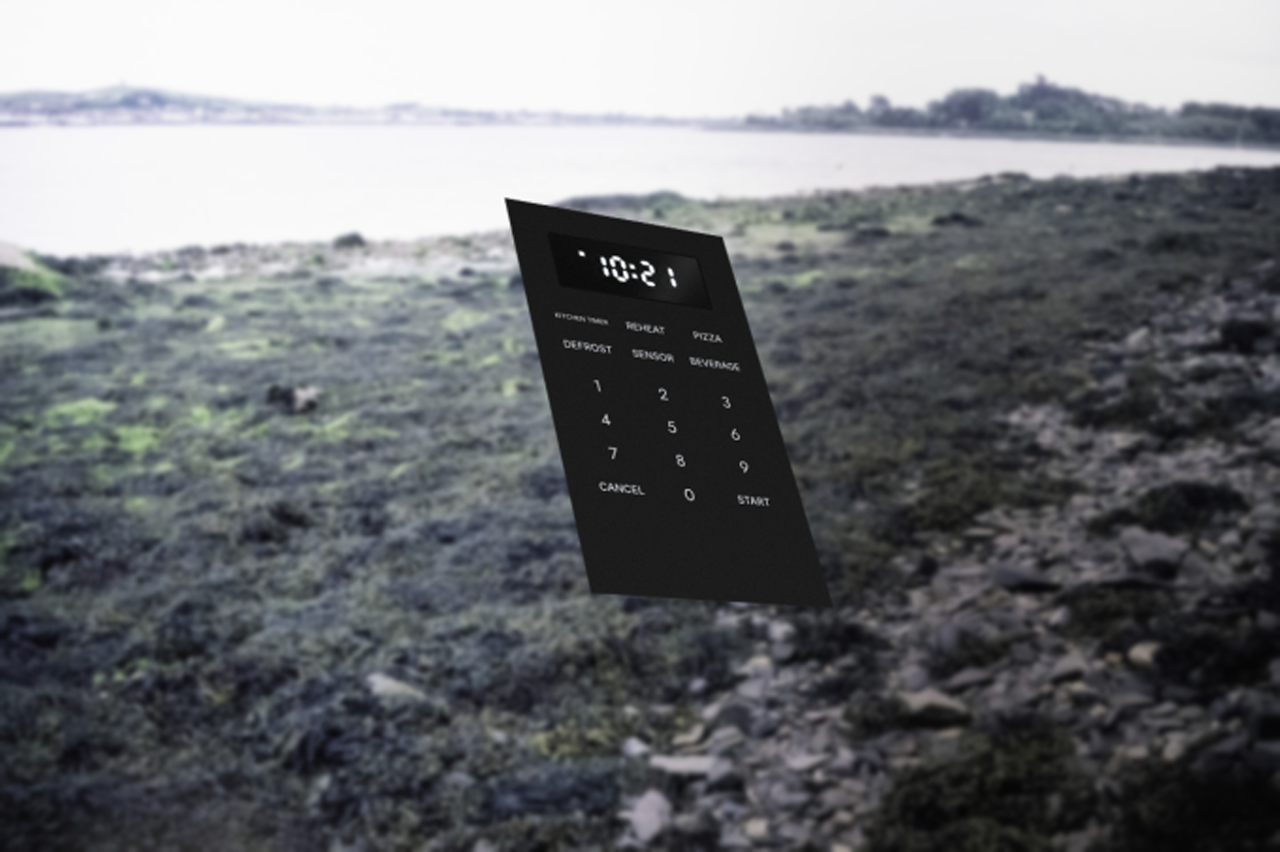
h=10 m=21
